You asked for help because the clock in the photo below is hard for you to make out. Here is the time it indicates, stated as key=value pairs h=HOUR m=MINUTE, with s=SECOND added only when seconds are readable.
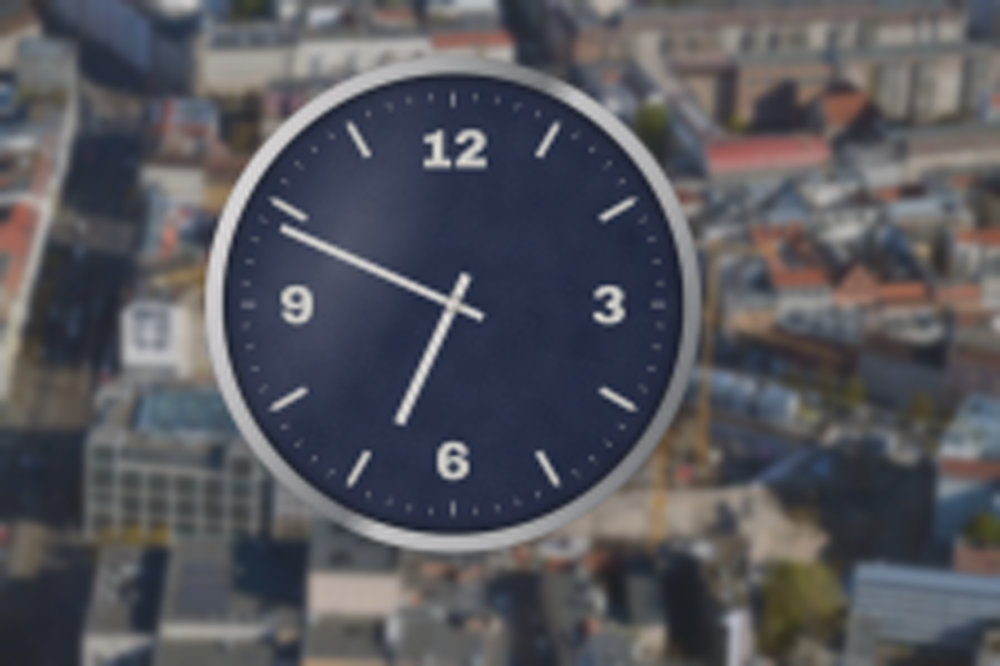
h=6 m=49
